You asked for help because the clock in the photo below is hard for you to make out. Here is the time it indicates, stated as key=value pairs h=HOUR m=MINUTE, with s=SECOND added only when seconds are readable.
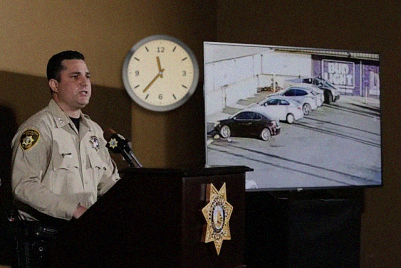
h=11 m=37
